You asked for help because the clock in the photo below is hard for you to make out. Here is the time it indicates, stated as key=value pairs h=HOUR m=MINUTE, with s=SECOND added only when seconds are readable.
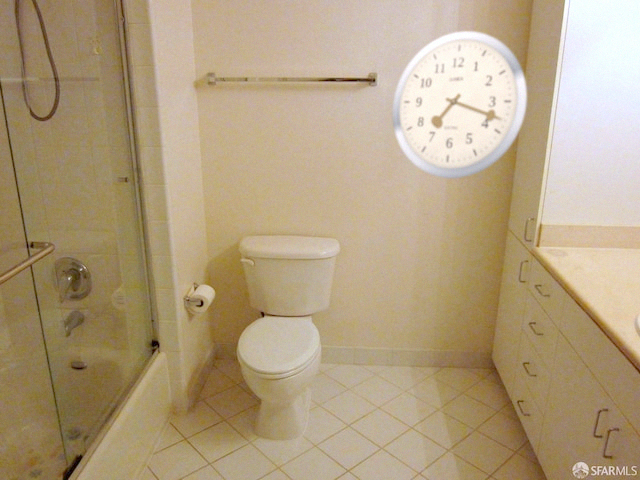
h=7 m=18
